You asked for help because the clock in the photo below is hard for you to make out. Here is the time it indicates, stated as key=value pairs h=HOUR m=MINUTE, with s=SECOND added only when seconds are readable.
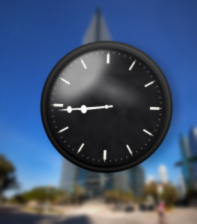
h=8 m=44
